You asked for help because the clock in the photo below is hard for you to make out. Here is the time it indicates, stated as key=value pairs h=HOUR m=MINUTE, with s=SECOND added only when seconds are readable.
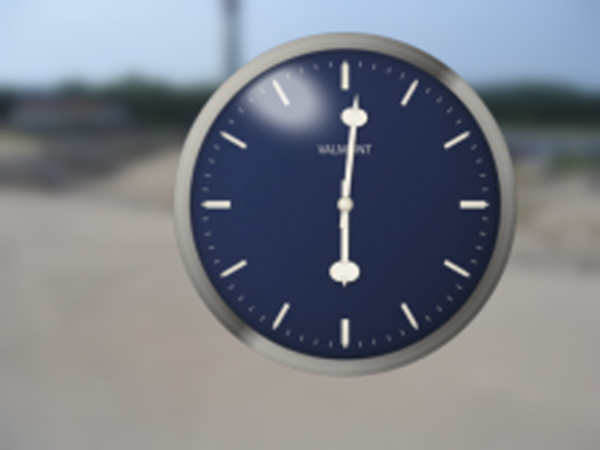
h=6 m=1
